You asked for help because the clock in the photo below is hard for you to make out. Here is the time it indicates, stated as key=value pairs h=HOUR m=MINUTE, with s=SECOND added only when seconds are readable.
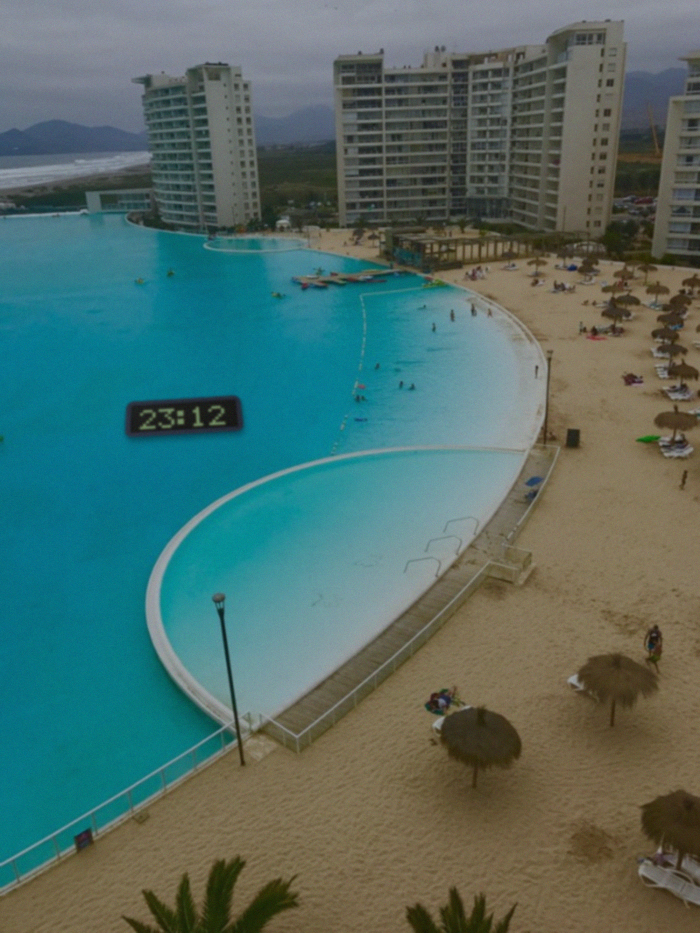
h=23 m=12
